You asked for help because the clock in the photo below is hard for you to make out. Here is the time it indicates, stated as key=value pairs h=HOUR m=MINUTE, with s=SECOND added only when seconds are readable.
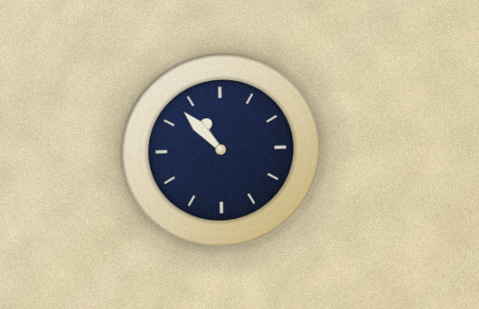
h=10 m=53
